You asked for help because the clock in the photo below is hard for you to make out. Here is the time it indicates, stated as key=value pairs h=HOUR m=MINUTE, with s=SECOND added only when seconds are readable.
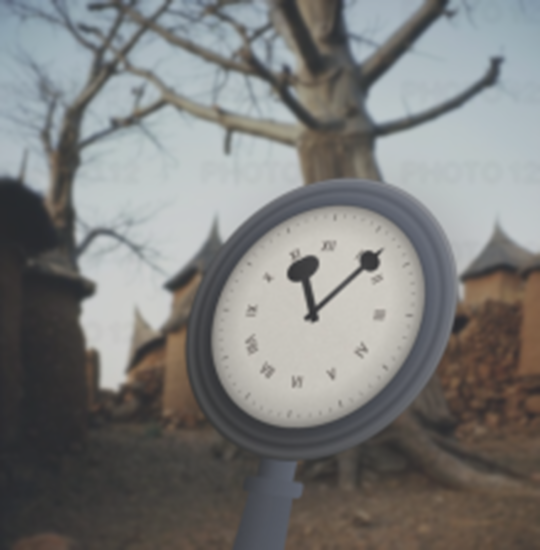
h=11 m=7
